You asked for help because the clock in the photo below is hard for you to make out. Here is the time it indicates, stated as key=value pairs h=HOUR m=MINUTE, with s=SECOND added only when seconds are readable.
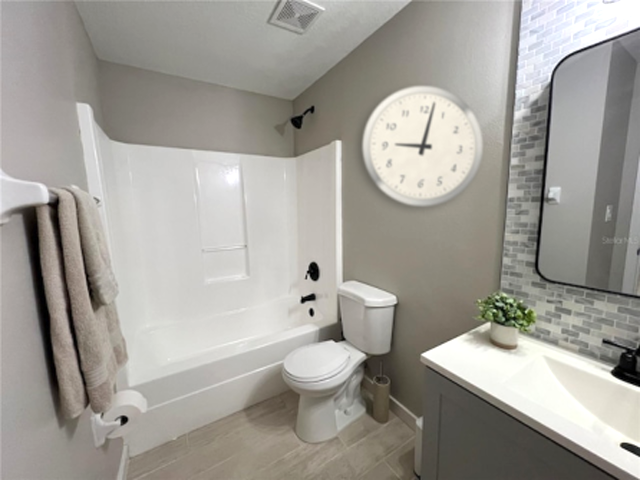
h=9 m=2
